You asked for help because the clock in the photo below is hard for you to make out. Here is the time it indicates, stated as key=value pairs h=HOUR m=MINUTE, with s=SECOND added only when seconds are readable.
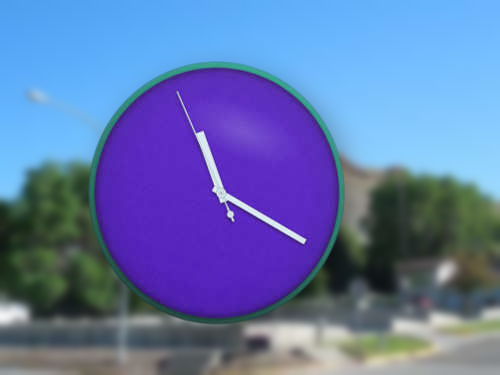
h=11 m=19 s=56
